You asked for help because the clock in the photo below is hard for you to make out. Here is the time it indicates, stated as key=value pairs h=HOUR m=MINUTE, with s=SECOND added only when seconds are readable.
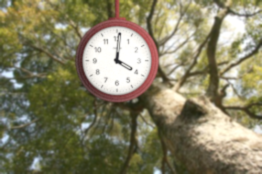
h=4 m=1
